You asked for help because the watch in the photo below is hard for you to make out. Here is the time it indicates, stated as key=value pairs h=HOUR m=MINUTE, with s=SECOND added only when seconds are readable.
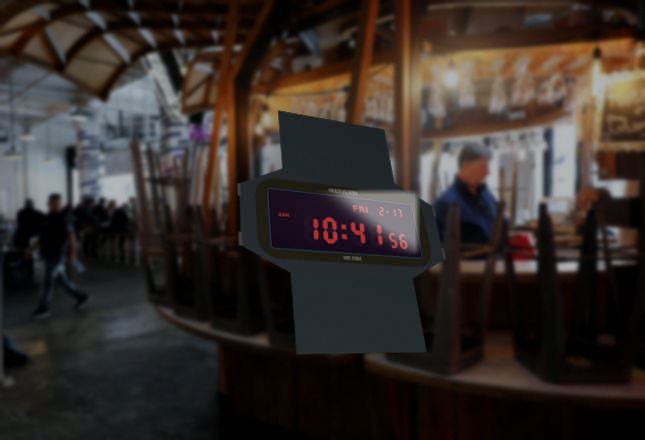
h=10 m=41 s=56
